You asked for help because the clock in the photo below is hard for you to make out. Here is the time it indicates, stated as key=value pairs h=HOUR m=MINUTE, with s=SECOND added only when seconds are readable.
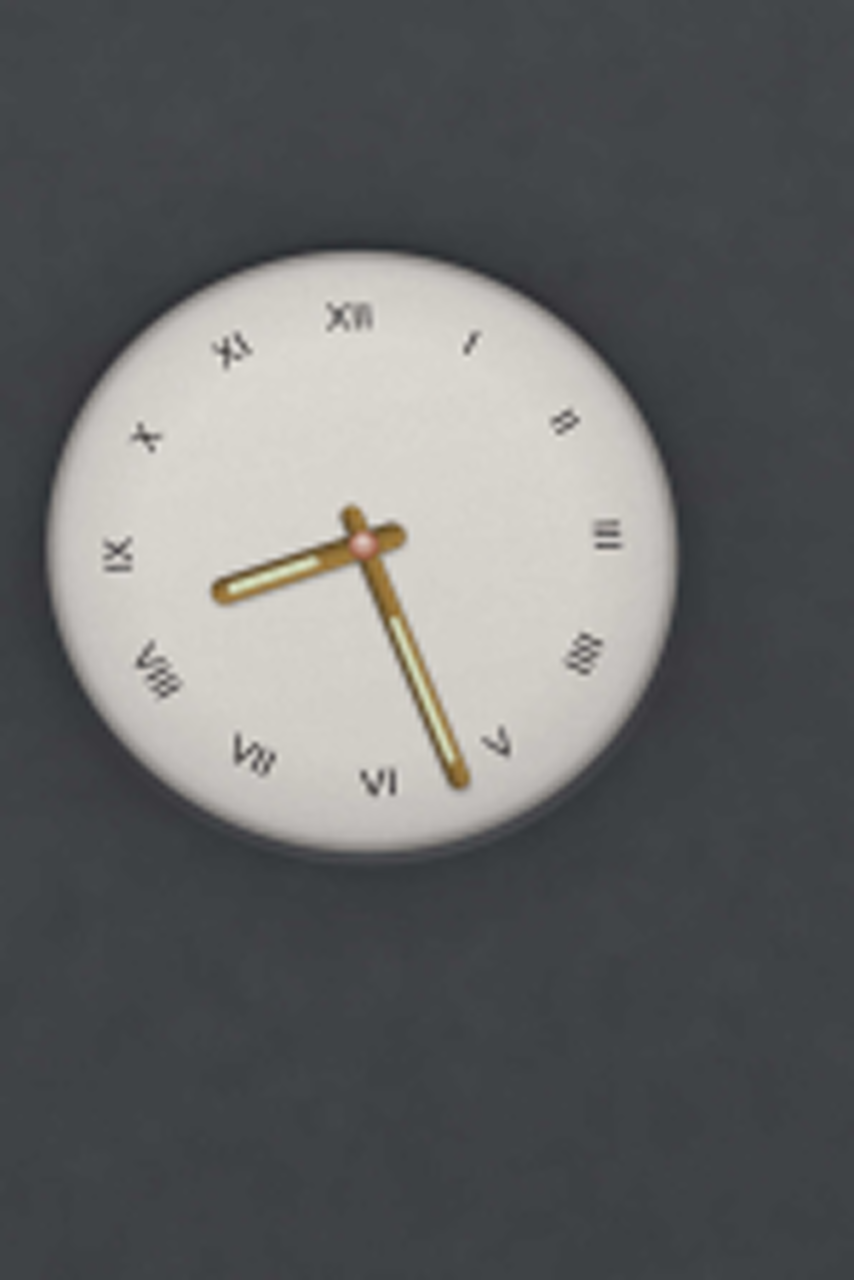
h=8 m=27
